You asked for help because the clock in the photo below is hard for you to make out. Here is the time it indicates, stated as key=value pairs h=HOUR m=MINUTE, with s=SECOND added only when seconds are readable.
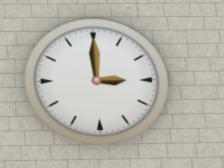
h=3 m=0
